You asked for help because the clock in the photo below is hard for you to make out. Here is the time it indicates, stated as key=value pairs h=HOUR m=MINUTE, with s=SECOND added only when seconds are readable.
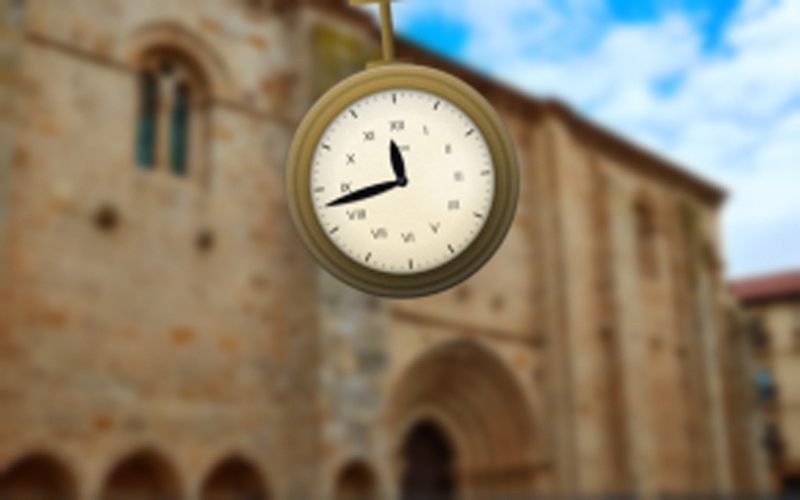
h=11 m=43
